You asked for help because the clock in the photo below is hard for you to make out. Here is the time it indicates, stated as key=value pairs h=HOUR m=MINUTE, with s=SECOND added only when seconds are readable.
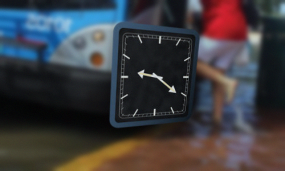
h=9 m=21
